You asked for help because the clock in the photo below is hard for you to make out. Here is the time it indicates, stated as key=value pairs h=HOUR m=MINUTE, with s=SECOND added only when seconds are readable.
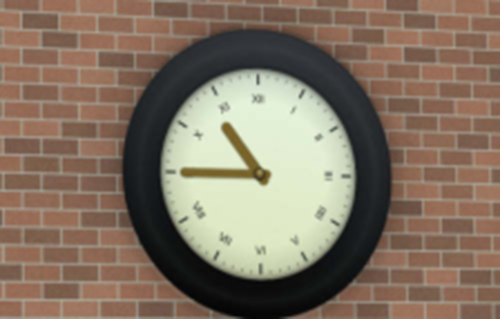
h=10 m=45
